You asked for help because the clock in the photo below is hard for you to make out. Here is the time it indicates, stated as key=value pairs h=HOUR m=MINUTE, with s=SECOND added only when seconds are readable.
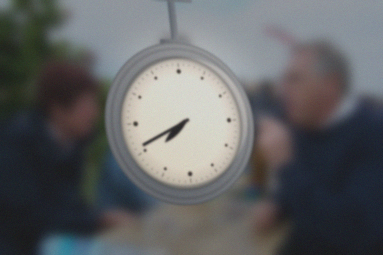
h=7 m=41
